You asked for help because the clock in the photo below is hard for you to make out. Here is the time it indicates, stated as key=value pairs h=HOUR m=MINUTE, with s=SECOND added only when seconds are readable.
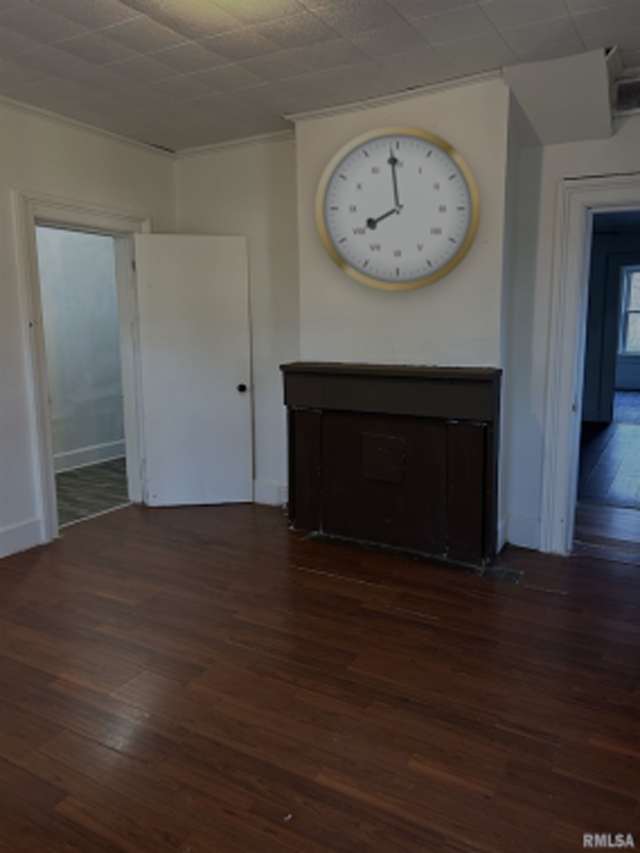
h=7 m=59
